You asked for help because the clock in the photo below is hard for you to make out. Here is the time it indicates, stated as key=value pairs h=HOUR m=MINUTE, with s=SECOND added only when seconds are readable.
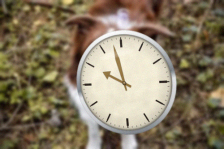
h=9 m=58
